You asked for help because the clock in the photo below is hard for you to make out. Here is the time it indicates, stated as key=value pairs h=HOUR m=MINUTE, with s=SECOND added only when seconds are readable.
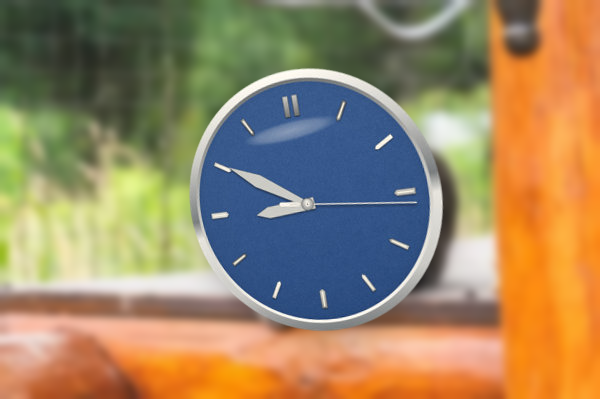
h=8 m=50 s=16
